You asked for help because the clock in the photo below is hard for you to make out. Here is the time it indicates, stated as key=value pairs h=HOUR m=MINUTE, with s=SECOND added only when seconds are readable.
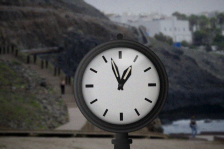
h=12 m=57
